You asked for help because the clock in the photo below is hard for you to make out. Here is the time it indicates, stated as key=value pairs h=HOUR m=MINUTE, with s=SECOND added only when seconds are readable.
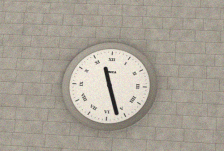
h=11 m=27
